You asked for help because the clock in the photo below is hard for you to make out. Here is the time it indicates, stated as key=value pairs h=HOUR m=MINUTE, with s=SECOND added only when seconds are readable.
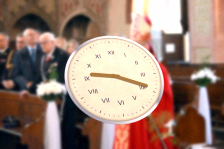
h=9 m=19
